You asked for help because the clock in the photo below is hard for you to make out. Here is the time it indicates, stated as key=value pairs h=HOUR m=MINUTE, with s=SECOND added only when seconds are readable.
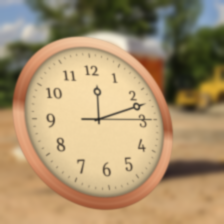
h=12 m=12 s=15
